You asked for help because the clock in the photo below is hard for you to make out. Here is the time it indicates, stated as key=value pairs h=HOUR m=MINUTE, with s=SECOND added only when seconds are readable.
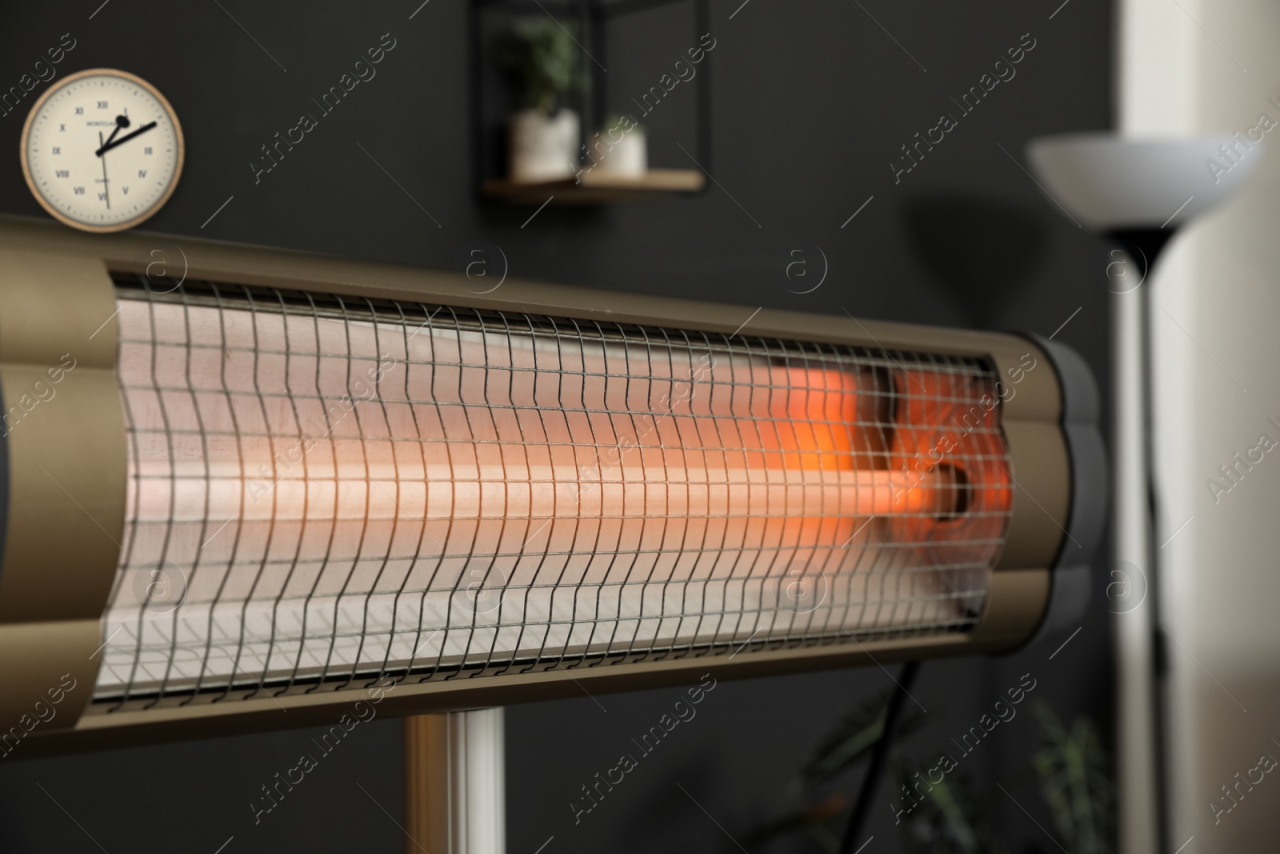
h=1 m=10 s=29
